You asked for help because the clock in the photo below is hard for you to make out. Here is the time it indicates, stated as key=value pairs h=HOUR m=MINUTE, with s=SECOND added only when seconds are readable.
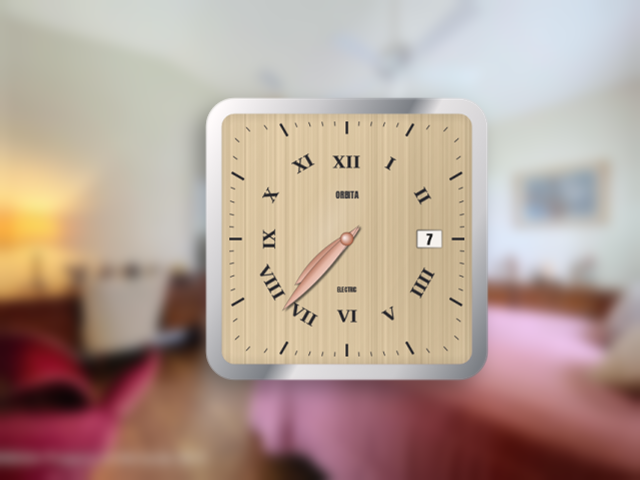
h=7 m=37
